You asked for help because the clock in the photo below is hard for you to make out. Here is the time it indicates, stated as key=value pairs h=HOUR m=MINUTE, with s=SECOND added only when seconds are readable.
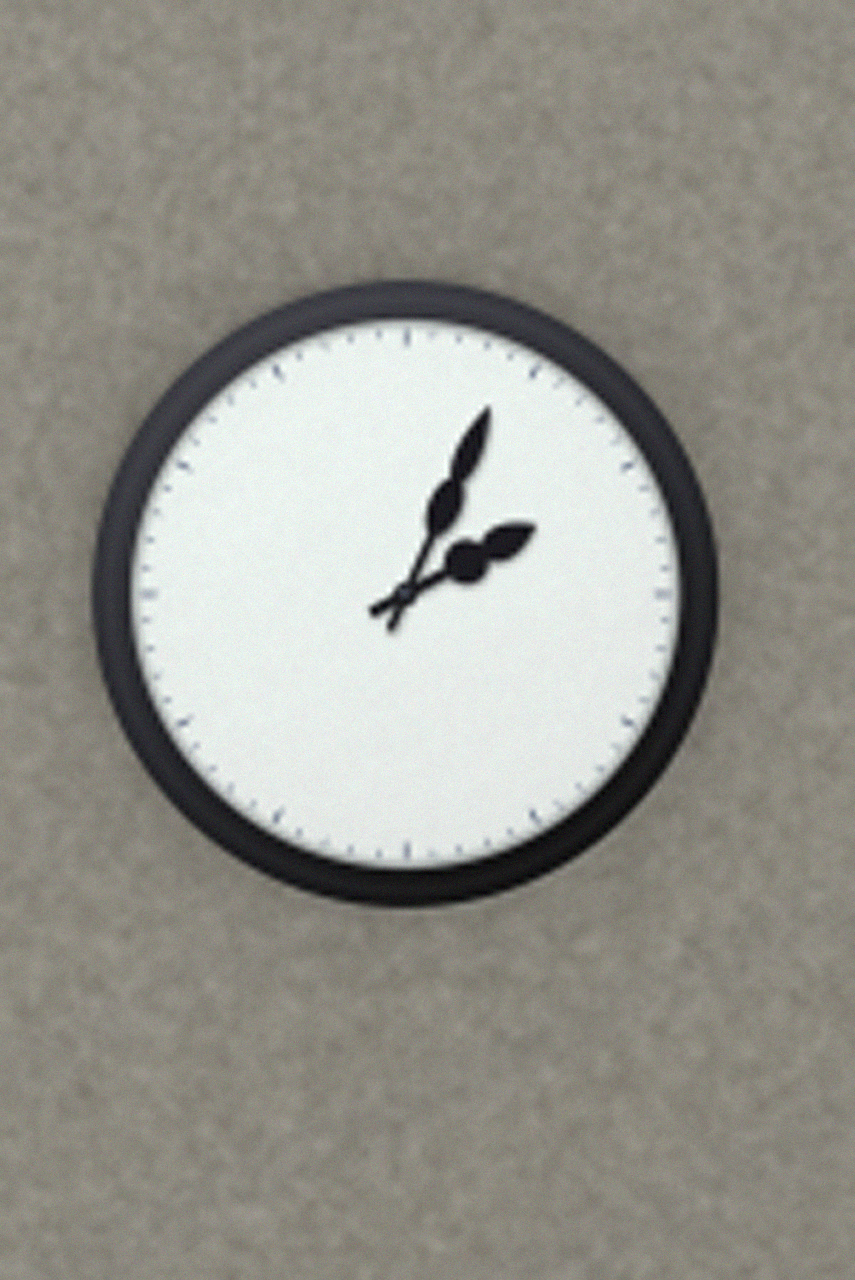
h=2 m=4
